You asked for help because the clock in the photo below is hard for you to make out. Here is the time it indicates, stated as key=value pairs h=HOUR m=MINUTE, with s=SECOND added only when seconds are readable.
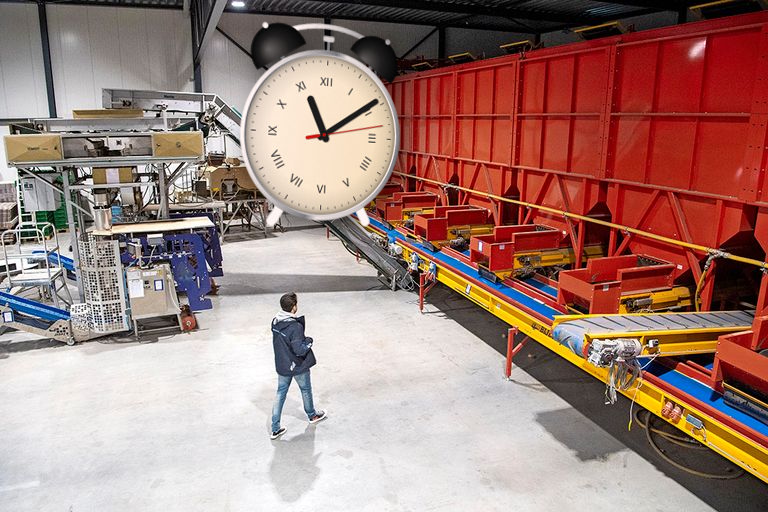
h=11 m=9 s=13
